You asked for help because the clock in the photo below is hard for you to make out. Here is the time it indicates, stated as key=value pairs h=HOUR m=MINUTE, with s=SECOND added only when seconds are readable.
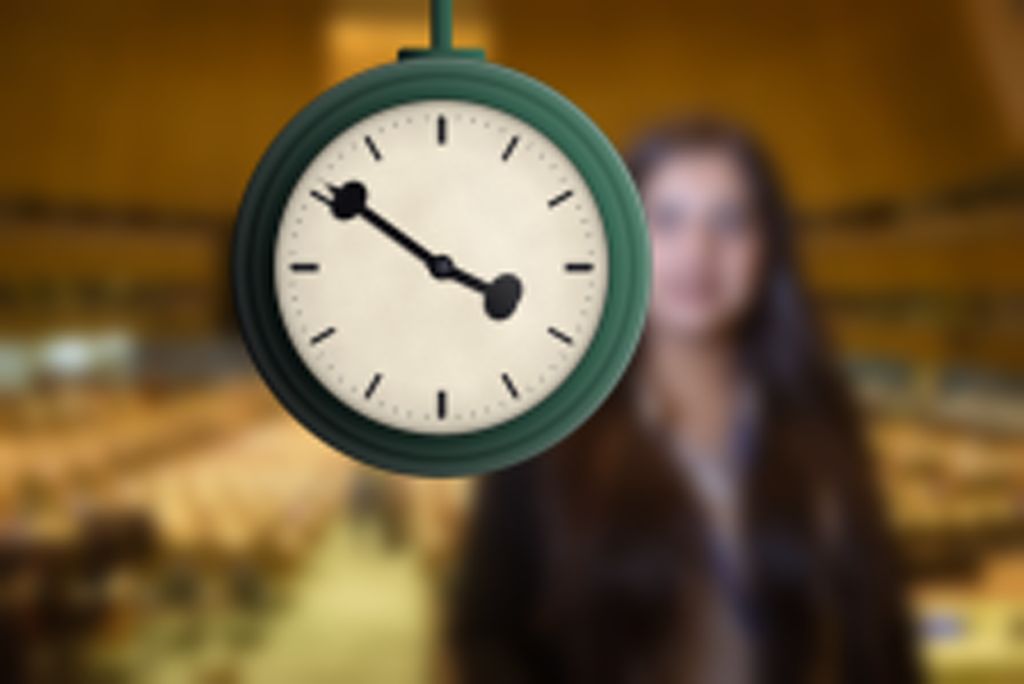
h=3 m=51
